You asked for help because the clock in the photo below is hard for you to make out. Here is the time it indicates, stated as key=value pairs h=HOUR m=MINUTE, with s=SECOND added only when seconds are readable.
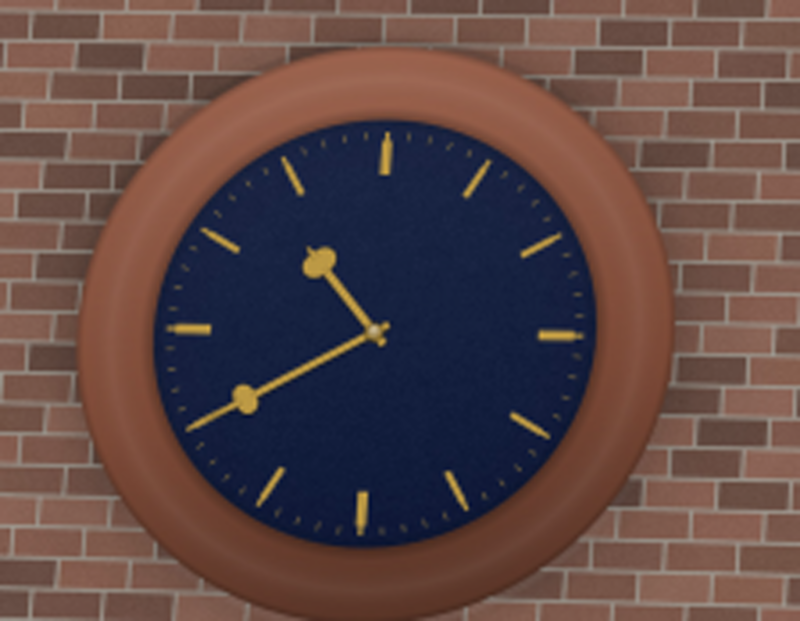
h=10 m=40
